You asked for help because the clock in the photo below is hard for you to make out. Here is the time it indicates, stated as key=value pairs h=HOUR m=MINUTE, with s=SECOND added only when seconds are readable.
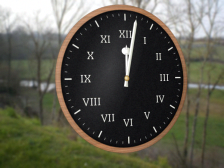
h=12 m=2
